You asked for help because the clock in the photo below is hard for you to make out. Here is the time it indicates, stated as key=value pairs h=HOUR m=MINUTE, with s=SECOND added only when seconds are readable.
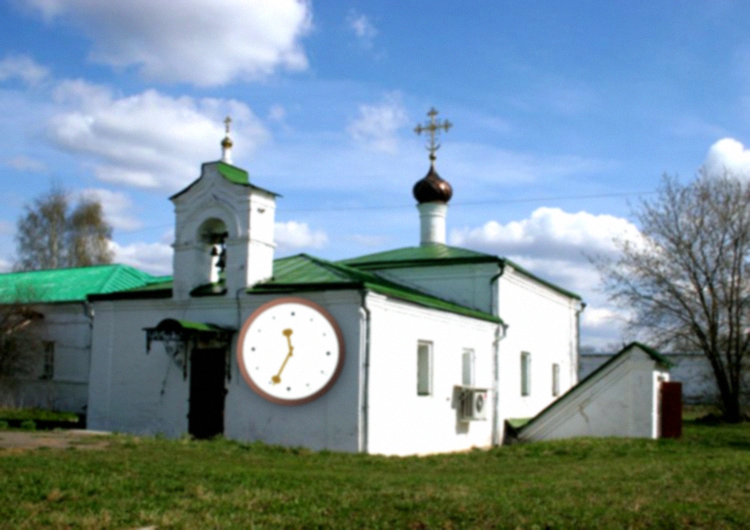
h=11 m=34
